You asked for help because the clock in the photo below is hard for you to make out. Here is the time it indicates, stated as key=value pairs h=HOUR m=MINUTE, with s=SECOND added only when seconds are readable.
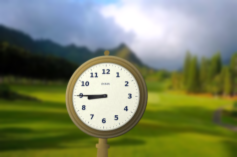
h=8 m=45
